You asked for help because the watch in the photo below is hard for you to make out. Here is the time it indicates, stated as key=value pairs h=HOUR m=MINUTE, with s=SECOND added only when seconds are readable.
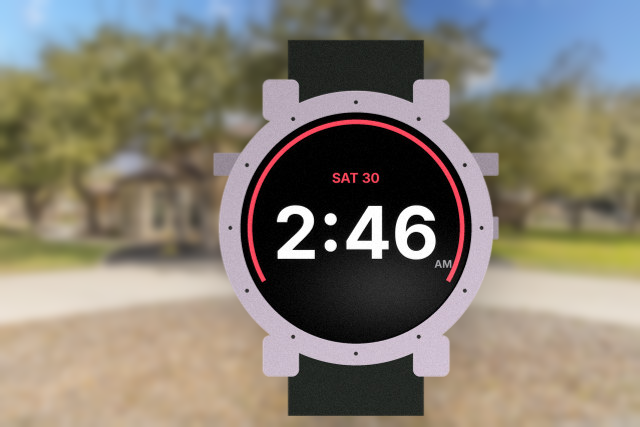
h=2 m=46
